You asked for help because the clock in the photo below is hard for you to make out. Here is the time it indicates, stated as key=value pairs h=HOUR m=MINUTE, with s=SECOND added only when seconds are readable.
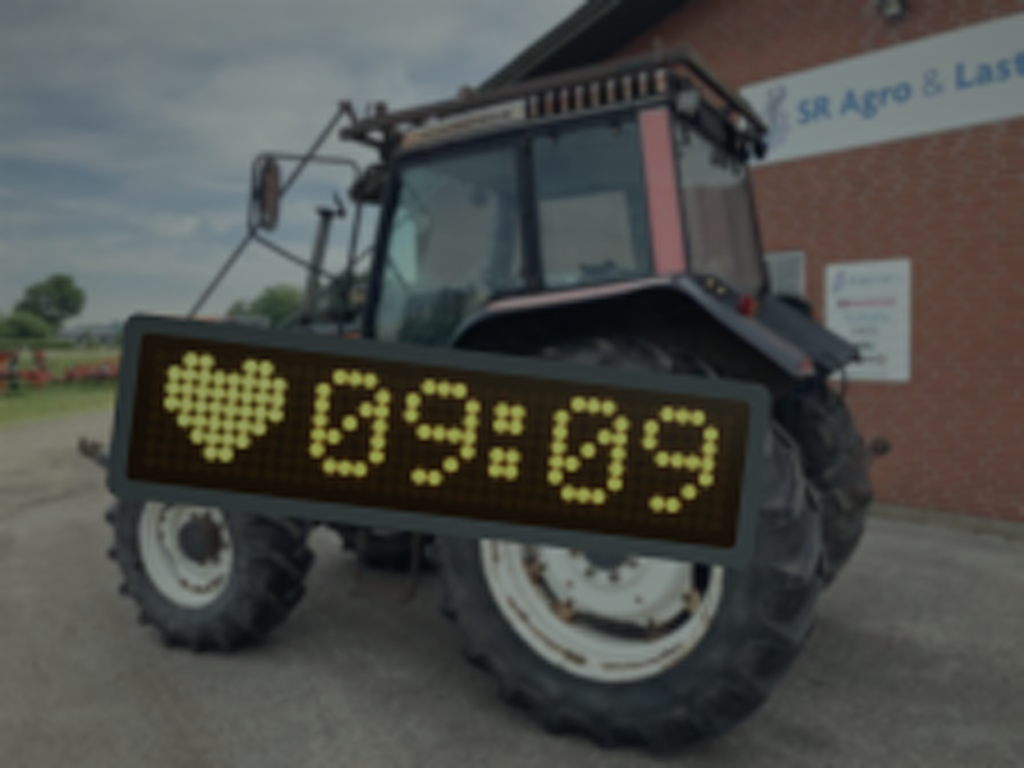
h=9 m=9
